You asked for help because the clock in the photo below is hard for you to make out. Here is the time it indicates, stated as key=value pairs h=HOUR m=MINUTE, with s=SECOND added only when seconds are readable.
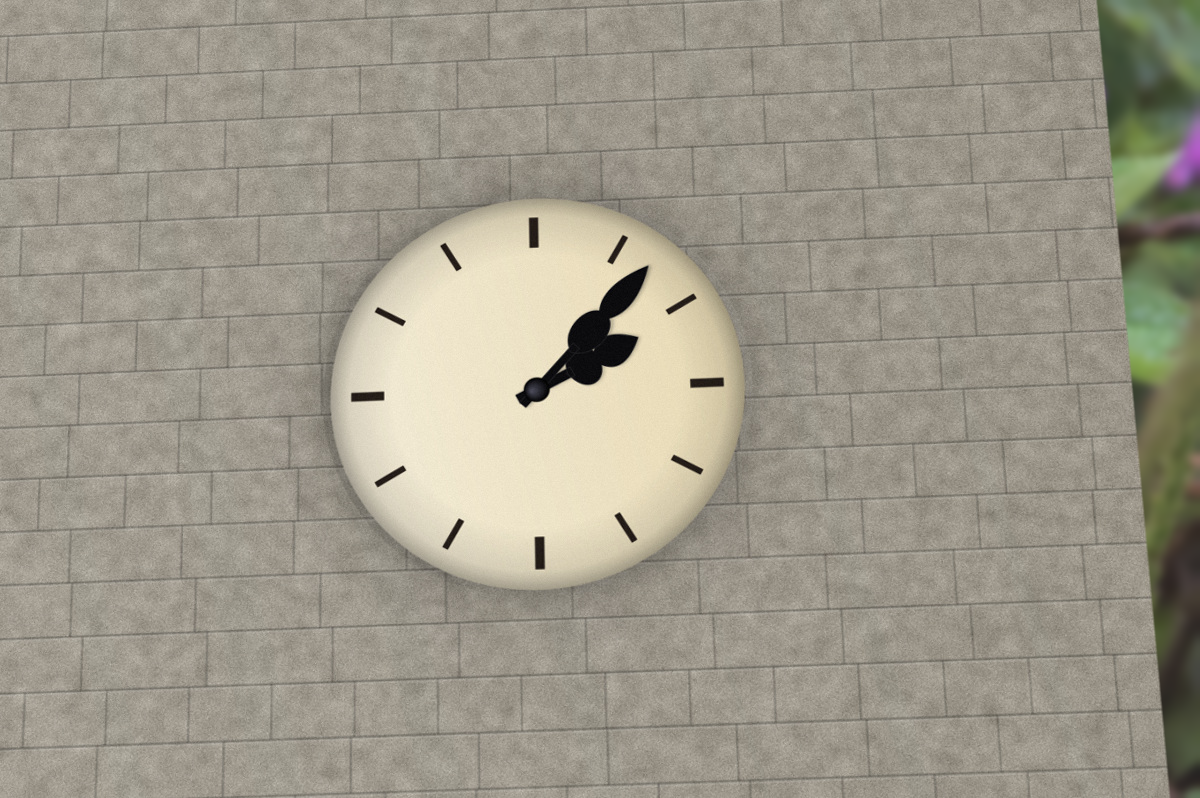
h=2 m=7
